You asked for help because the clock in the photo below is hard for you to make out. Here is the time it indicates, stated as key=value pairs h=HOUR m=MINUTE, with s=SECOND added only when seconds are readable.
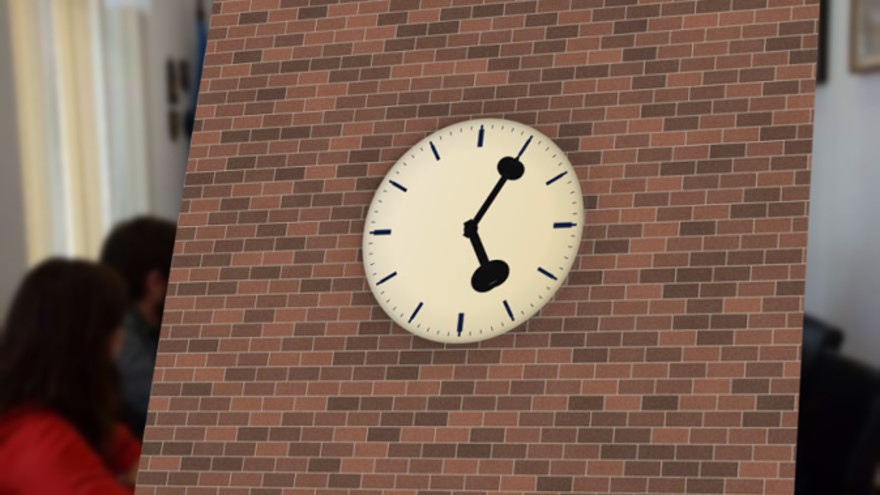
h=5 m=5
